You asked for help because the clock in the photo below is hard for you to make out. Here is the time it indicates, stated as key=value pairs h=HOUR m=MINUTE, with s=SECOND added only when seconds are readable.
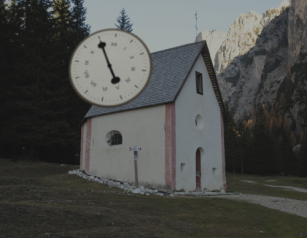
h=4 m=55
